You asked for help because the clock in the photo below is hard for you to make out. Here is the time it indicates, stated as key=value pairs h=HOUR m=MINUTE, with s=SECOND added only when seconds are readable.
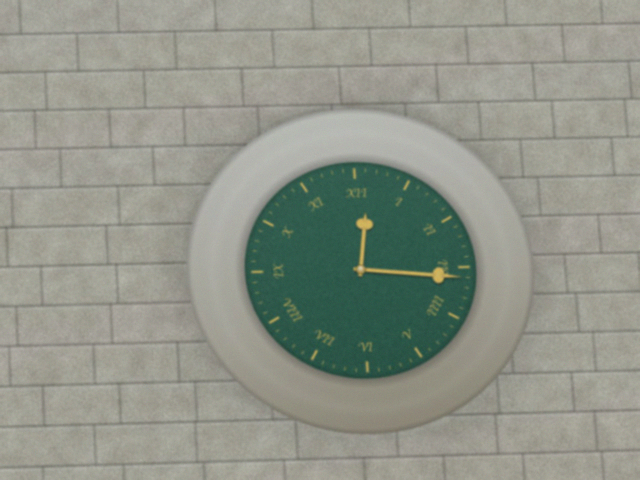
h=12 m=16
